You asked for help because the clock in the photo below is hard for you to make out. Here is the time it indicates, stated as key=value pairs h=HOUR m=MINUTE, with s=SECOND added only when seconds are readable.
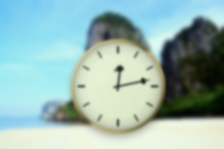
h=12 m=13
